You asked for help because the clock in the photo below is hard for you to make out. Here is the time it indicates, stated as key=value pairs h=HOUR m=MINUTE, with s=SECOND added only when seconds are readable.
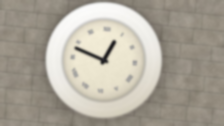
h=12 m=48
